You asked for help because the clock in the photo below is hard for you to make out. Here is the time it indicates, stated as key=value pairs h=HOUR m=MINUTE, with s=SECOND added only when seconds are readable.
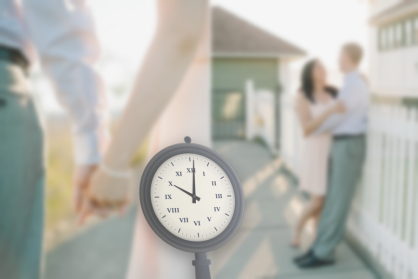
h=10 m=1
